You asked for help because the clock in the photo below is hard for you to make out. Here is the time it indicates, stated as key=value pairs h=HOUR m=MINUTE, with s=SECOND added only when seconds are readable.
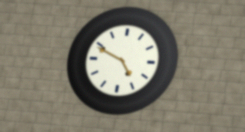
h=4 m=49
